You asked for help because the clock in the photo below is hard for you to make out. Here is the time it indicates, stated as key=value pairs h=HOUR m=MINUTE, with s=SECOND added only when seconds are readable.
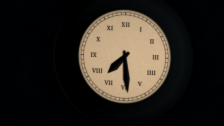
h=7 m=29
